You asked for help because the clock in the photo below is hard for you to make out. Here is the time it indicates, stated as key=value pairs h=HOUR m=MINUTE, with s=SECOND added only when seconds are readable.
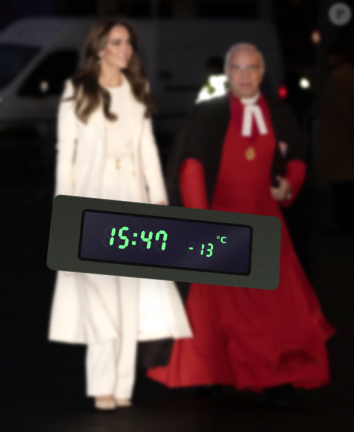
h=15 m=47
